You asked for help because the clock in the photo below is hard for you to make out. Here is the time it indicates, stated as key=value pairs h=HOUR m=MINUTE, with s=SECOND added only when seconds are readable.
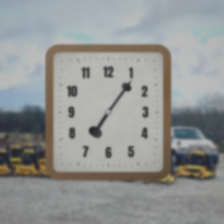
h=7 m=6
